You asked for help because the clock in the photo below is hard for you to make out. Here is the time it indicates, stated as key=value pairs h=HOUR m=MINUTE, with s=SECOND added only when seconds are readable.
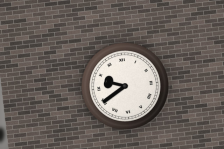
h=9 m=40
